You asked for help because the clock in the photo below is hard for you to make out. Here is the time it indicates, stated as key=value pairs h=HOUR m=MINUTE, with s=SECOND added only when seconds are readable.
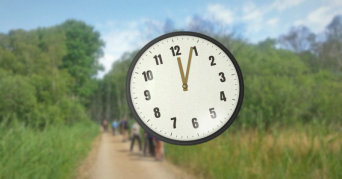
h=12 m=4
